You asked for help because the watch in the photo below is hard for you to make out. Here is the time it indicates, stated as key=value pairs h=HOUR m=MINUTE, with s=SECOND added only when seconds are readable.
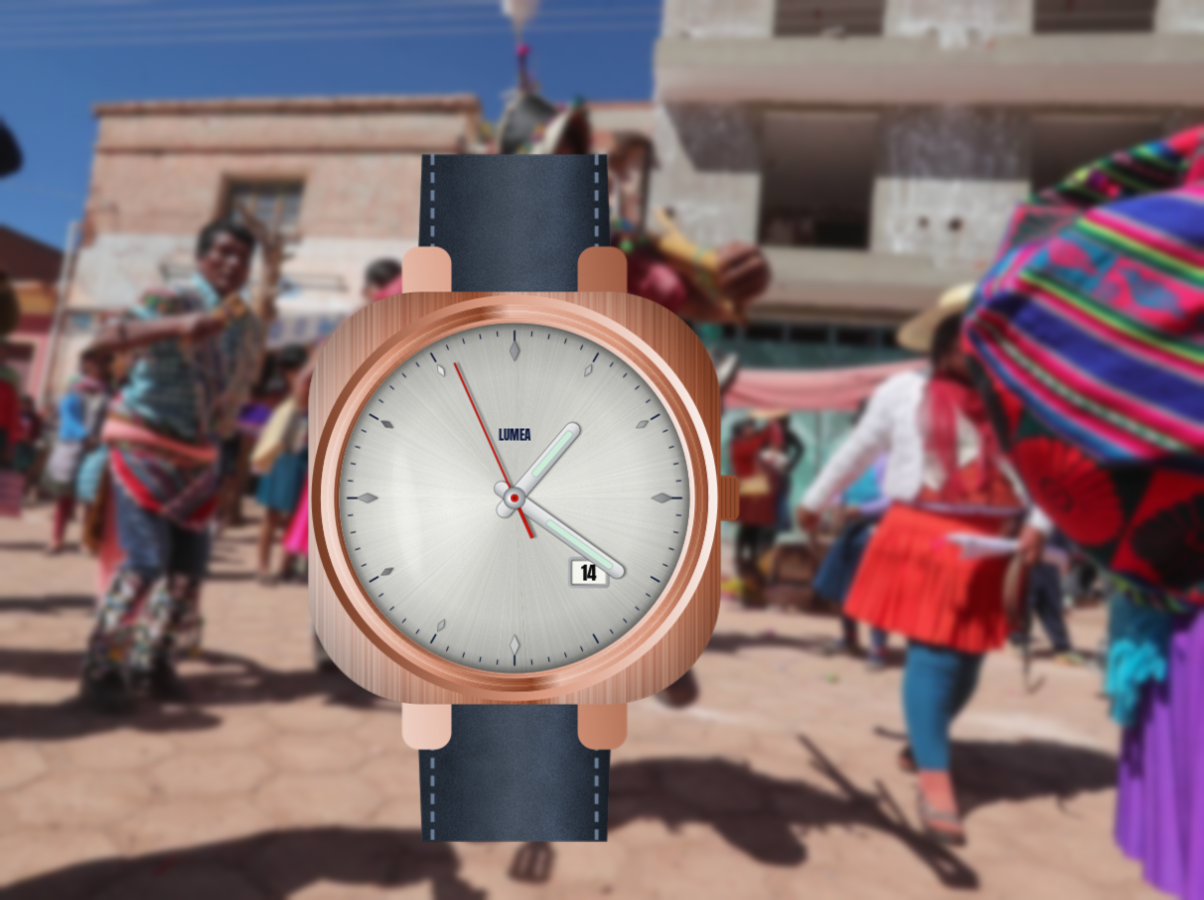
h=1 m=20 s=56
